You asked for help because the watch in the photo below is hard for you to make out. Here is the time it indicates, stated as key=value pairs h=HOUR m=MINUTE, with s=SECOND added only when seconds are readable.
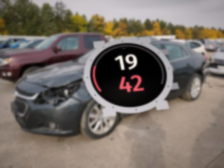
h=19 m=42
